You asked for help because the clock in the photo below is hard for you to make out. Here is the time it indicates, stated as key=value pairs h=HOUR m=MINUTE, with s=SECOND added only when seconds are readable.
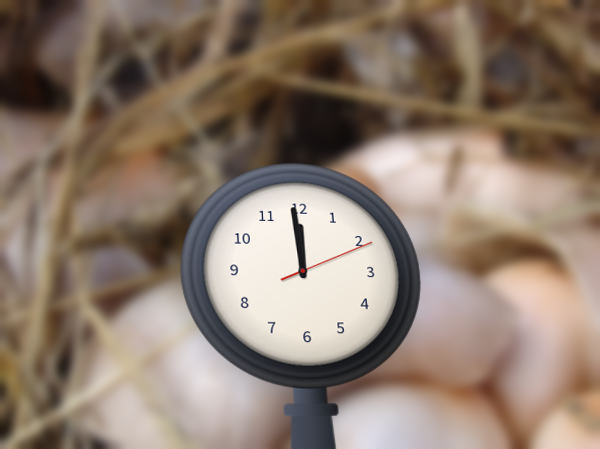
h=11 m=59 s=11
